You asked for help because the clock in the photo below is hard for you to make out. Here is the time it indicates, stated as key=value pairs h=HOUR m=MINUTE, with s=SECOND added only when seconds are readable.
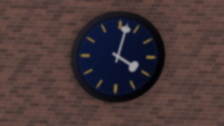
h=4 m=2
